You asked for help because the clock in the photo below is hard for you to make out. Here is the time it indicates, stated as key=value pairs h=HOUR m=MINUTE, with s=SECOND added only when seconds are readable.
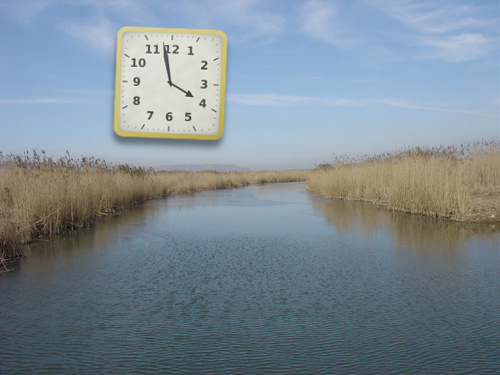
h=3 m=58
